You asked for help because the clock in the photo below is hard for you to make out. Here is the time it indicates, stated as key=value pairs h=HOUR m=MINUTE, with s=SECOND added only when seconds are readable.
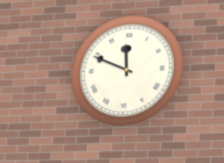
h=11 m=49
